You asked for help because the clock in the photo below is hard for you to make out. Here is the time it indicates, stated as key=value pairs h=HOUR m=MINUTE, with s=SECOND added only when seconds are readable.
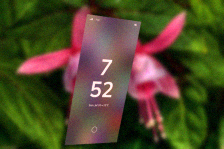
h=7 m=52
